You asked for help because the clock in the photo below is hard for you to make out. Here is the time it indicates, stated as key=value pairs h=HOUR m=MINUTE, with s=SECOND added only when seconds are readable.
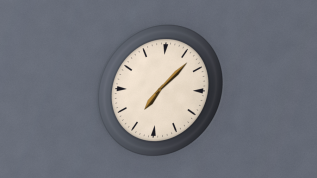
h=7 m=7
